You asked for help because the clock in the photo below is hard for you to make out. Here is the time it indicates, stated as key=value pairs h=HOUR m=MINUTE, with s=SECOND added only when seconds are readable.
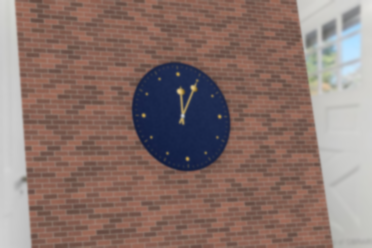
h=12 m=5
